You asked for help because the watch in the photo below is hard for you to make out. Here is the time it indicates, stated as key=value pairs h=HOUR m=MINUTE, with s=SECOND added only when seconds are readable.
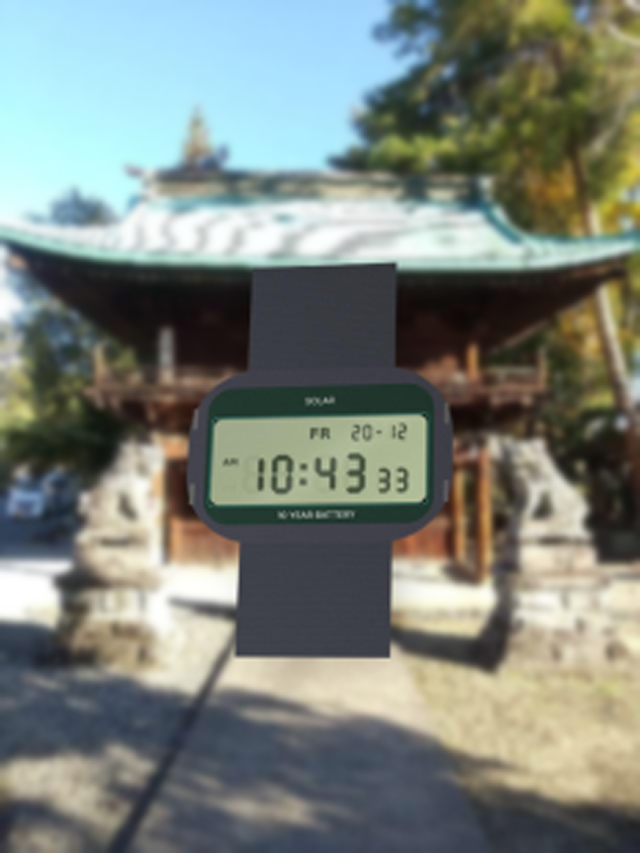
h=10 m=43 s=33
